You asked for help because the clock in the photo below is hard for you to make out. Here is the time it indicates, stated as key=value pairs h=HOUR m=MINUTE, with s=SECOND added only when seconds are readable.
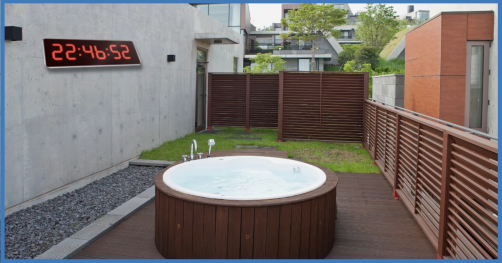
h=22 m=46 s=52
